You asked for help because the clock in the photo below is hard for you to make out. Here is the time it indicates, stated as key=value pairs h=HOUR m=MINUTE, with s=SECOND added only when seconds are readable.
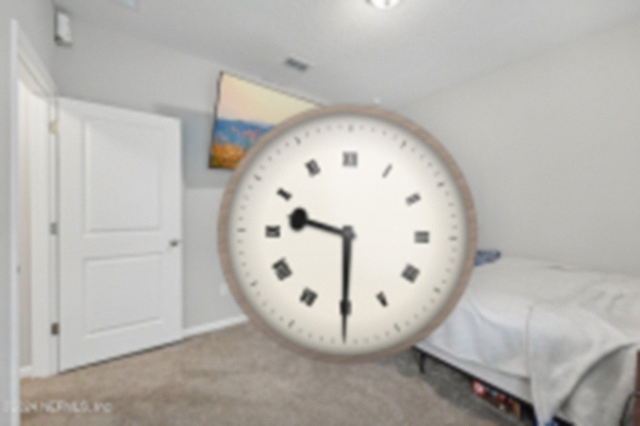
h=9 m=30
